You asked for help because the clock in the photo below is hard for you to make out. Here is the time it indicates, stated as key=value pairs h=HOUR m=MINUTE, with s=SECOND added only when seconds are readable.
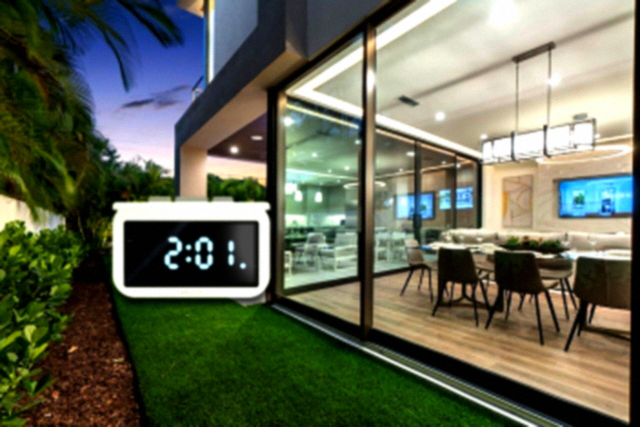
h=2 m=1
